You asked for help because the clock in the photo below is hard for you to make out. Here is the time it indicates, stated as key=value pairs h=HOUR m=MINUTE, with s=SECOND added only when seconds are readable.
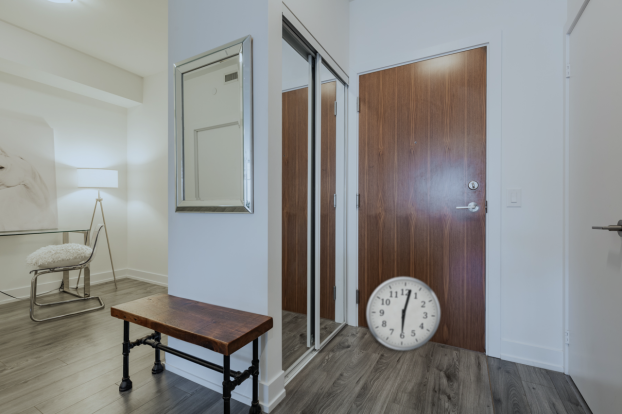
h=6 m=2
